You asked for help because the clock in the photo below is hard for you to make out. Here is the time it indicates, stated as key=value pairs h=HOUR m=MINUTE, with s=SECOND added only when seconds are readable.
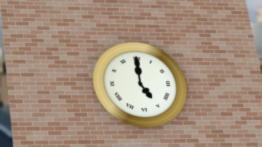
h=5 m=0
